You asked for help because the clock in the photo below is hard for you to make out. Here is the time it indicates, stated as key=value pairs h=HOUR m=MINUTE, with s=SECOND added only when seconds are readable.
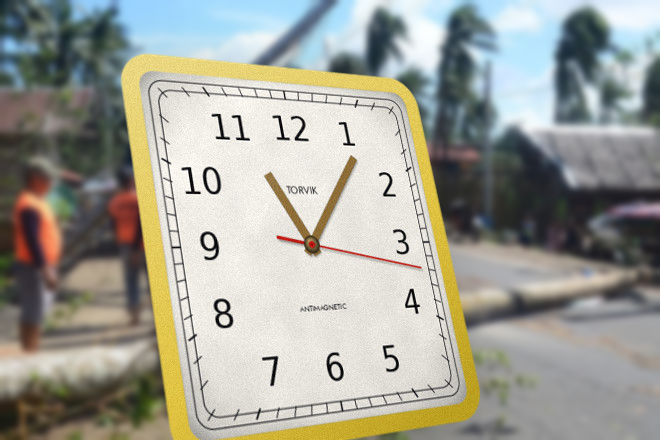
h=11 m=6 s=17
